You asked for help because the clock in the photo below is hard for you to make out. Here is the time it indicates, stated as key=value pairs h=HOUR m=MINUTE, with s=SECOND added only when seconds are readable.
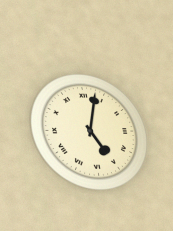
h=5 m=3
